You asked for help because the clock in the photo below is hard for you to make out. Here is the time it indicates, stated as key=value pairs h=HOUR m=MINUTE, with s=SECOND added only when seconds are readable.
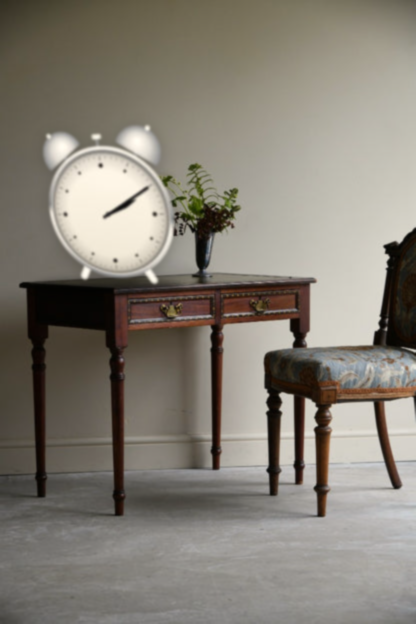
h=2 m=10
